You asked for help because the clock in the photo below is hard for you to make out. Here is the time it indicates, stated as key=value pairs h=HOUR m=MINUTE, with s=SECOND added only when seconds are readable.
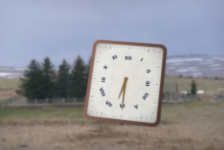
h=6 m=30
